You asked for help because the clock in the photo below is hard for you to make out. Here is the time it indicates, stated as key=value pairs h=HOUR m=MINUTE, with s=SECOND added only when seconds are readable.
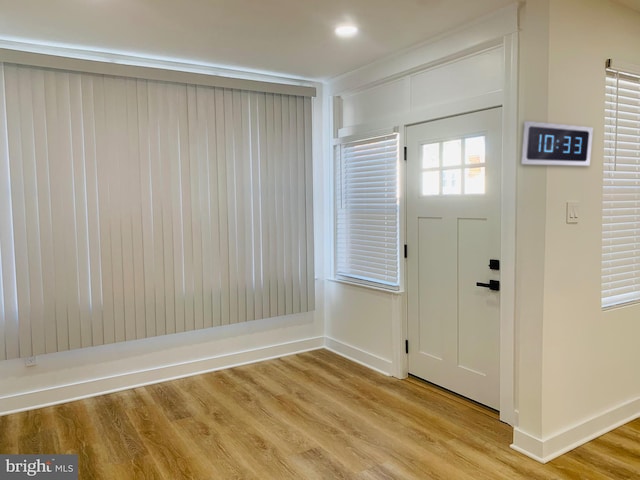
h=10 m=33
